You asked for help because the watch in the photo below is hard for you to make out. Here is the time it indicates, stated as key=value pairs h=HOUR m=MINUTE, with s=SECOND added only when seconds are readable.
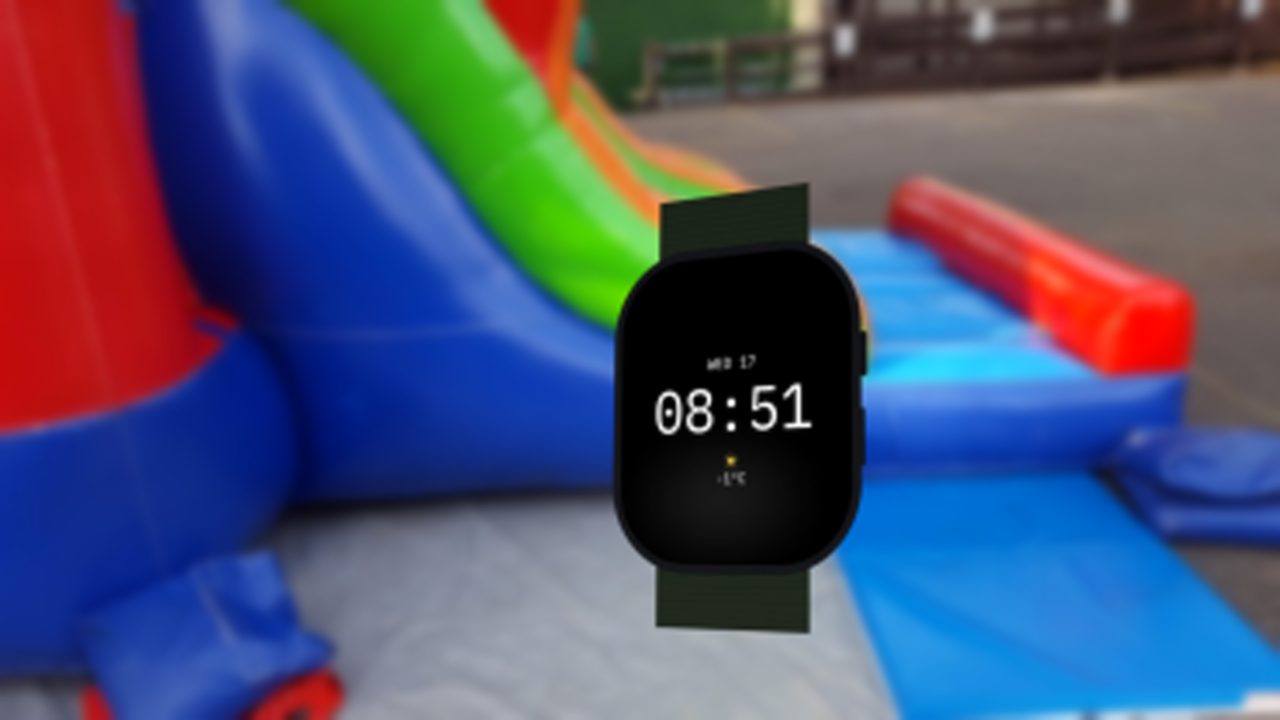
h=8 m=51
